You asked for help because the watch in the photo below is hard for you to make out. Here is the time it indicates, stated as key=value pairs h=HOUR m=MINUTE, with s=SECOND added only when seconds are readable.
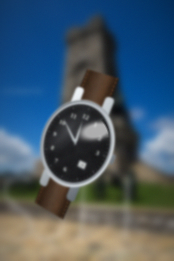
h=11 m=51
